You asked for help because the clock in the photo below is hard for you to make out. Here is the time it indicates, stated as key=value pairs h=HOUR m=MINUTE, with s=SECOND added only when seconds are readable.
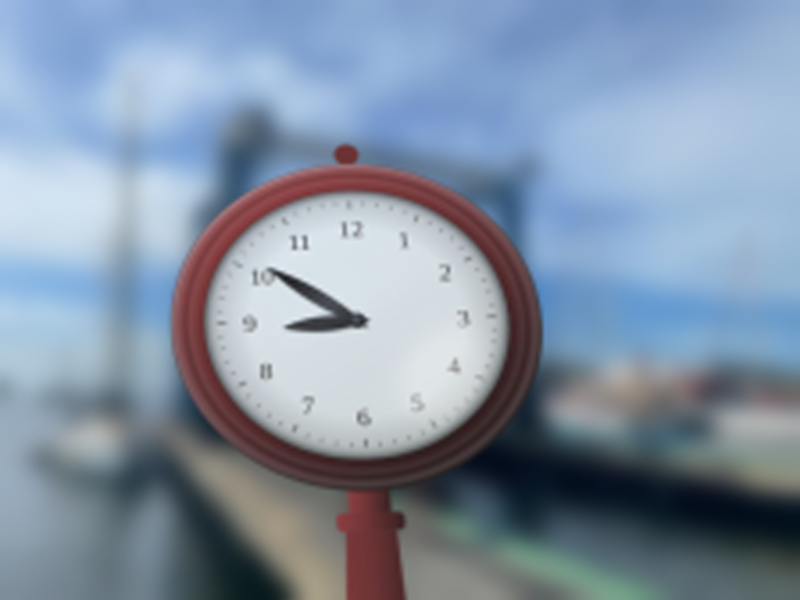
h=8 m=51
